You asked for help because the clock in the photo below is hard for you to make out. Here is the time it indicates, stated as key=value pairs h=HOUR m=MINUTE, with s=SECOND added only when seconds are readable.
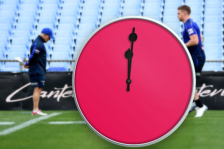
h=12 m=1
